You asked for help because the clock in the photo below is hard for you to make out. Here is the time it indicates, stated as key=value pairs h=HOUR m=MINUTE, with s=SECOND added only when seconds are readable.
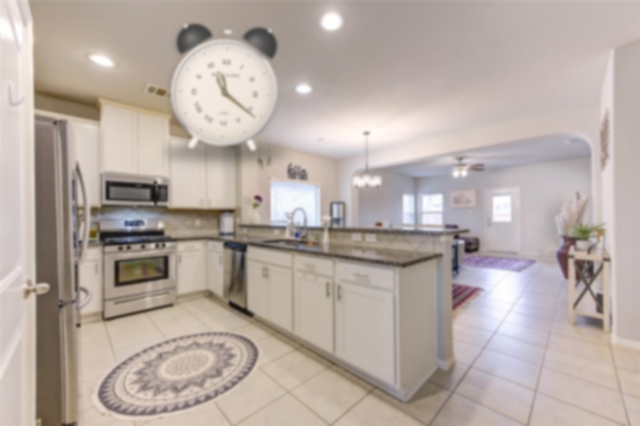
h=11 m=21
